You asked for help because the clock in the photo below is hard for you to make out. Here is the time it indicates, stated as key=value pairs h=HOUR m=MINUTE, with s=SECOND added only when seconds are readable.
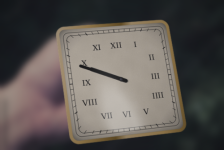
h=9 m=49
